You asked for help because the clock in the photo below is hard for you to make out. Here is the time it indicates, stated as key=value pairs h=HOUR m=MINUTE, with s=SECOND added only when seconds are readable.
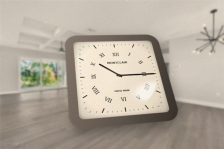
h=10 m=15
